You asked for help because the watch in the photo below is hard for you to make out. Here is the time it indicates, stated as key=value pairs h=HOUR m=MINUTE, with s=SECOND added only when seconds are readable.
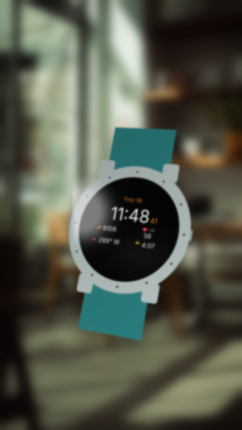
h=11 m=48
